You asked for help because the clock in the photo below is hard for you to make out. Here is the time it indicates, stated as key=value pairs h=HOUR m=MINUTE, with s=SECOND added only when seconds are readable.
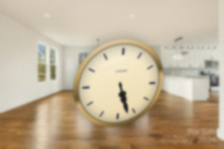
h=5 m=27
